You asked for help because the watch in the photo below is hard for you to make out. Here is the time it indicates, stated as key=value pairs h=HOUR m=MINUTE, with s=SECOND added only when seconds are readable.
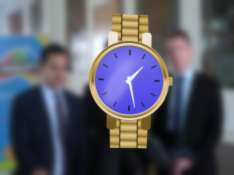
h=1 m=28
